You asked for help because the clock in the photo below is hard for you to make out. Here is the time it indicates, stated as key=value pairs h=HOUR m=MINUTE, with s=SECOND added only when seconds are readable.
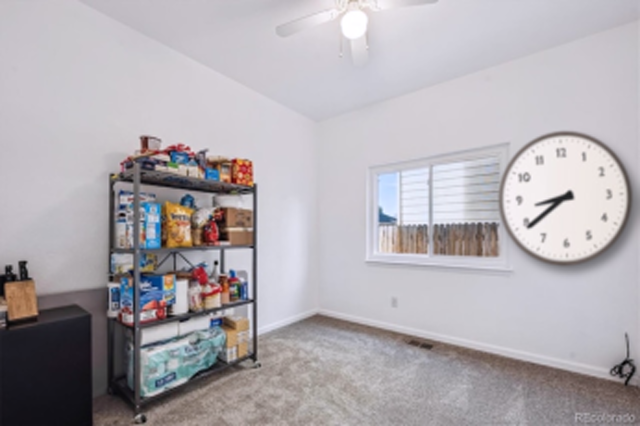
h=8 m=39
